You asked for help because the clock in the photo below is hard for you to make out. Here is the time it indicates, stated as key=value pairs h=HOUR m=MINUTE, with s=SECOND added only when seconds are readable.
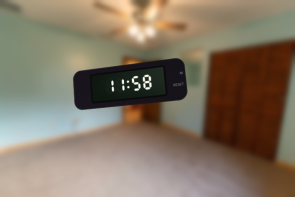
h=11 m=58
